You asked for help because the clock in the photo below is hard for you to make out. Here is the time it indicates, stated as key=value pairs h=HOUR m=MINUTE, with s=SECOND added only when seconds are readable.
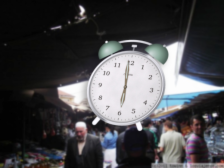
h=5 m=59
